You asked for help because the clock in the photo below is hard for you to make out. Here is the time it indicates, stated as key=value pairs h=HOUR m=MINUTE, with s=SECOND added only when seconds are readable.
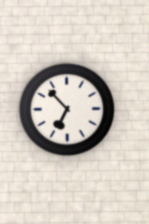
h=6 m=53
